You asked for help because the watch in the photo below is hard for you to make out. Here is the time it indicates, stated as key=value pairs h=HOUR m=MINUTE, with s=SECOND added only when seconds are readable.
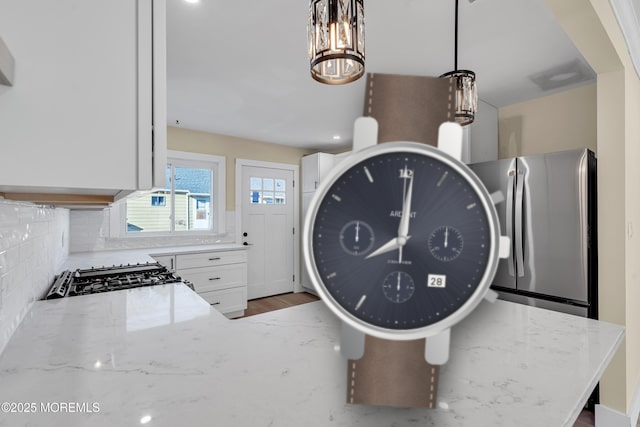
h=8 m=1
